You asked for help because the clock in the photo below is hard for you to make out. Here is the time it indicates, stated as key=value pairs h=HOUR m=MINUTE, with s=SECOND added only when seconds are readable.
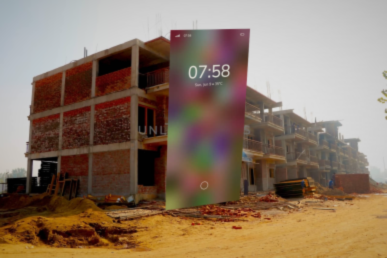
h=7 m=58
